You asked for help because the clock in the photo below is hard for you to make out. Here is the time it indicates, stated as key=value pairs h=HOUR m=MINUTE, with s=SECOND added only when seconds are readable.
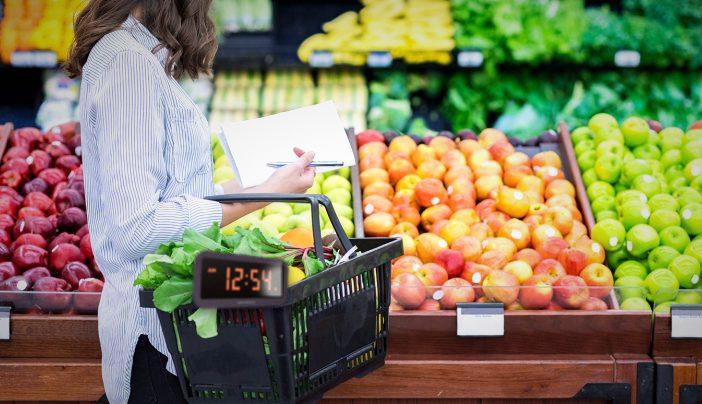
h=12 m=54
